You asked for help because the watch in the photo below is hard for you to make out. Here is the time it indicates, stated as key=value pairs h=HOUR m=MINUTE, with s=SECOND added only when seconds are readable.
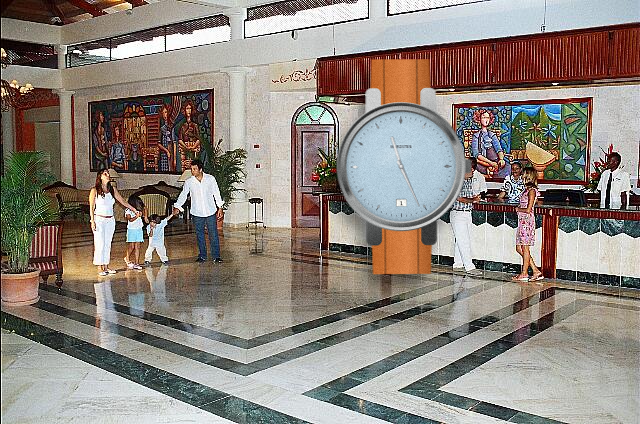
h=11 m=26
